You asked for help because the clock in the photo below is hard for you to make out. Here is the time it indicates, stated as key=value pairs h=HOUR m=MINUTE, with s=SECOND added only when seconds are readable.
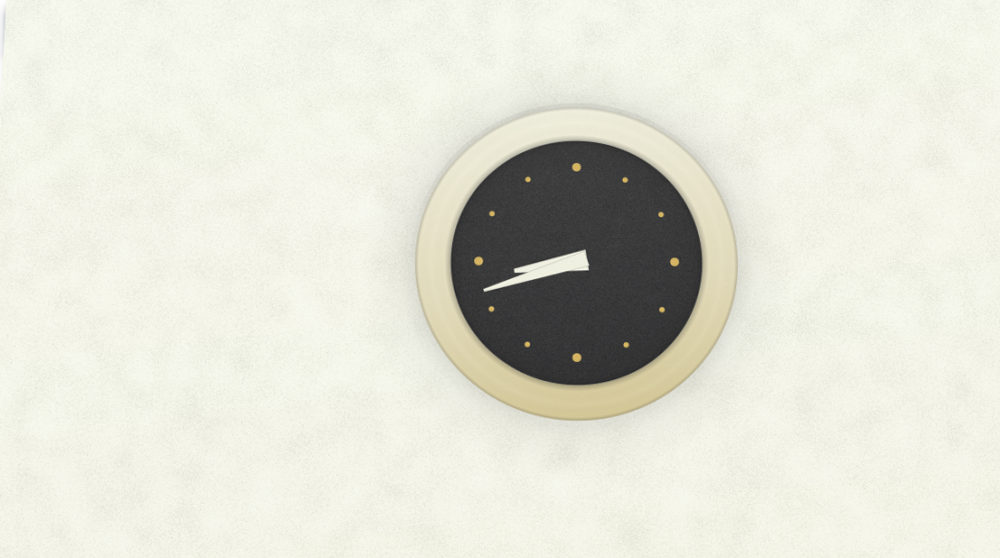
h=8 m=42
